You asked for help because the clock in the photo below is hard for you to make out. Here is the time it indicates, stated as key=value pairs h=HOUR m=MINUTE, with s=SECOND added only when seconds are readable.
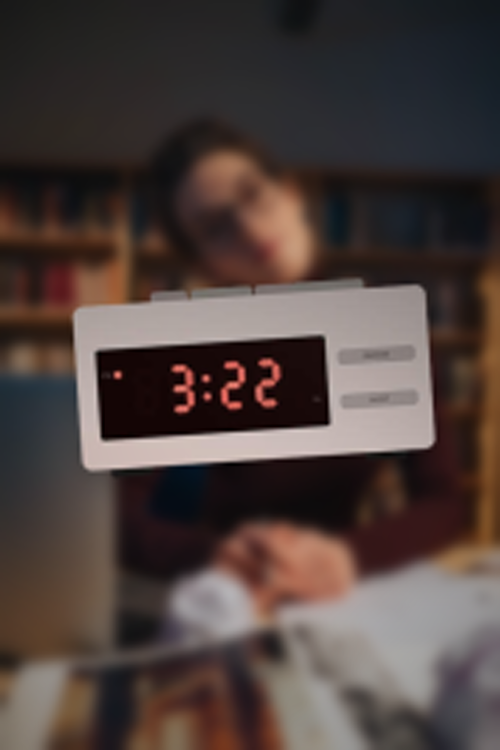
h=3 m=22
